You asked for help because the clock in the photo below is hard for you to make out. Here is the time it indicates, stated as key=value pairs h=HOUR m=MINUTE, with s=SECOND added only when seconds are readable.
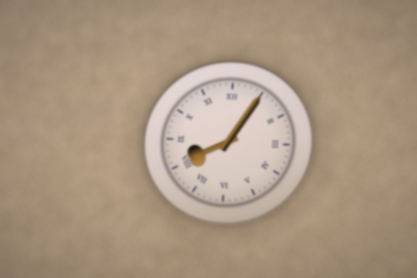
h=8 m=5
